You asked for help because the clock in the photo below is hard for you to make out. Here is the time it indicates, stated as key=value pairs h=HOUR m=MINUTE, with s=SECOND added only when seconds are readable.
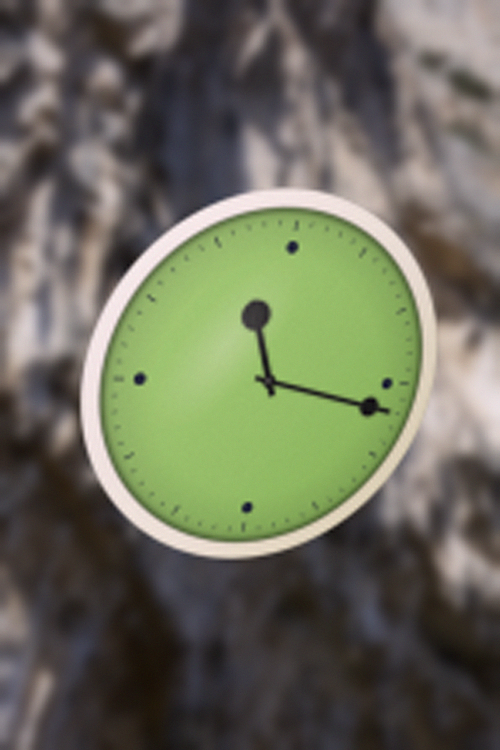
h=11 m=17
